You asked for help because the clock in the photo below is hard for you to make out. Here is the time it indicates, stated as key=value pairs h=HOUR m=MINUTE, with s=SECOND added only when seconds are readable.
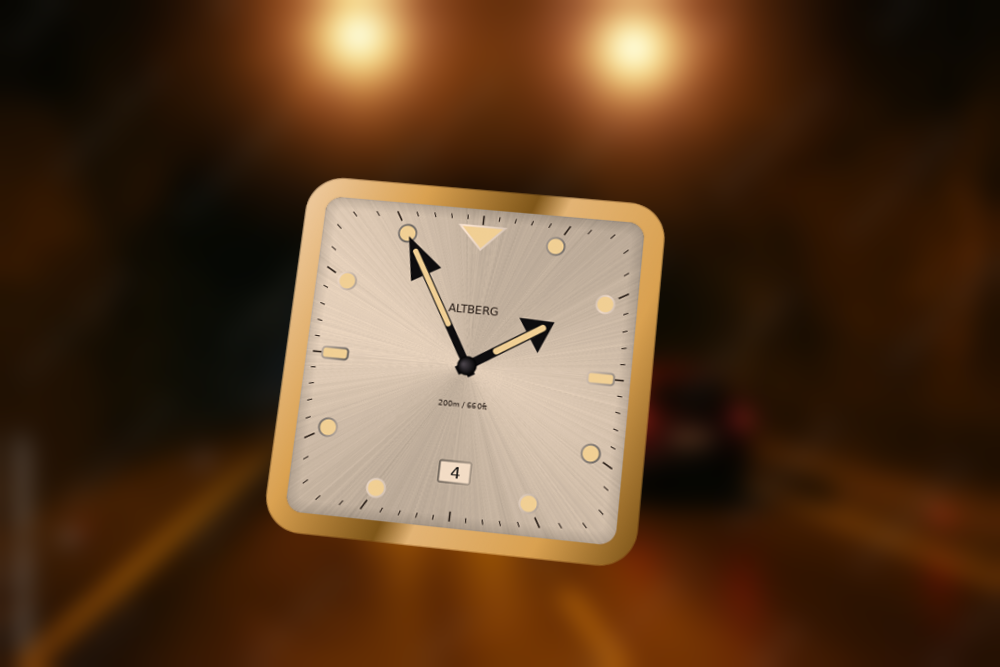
h=1 m=55
